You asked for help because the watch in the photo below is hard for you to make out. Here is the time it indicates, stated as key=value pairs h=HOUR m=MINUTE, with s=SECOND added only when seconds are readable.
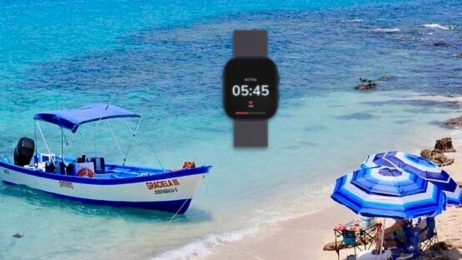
h=5 m=45
